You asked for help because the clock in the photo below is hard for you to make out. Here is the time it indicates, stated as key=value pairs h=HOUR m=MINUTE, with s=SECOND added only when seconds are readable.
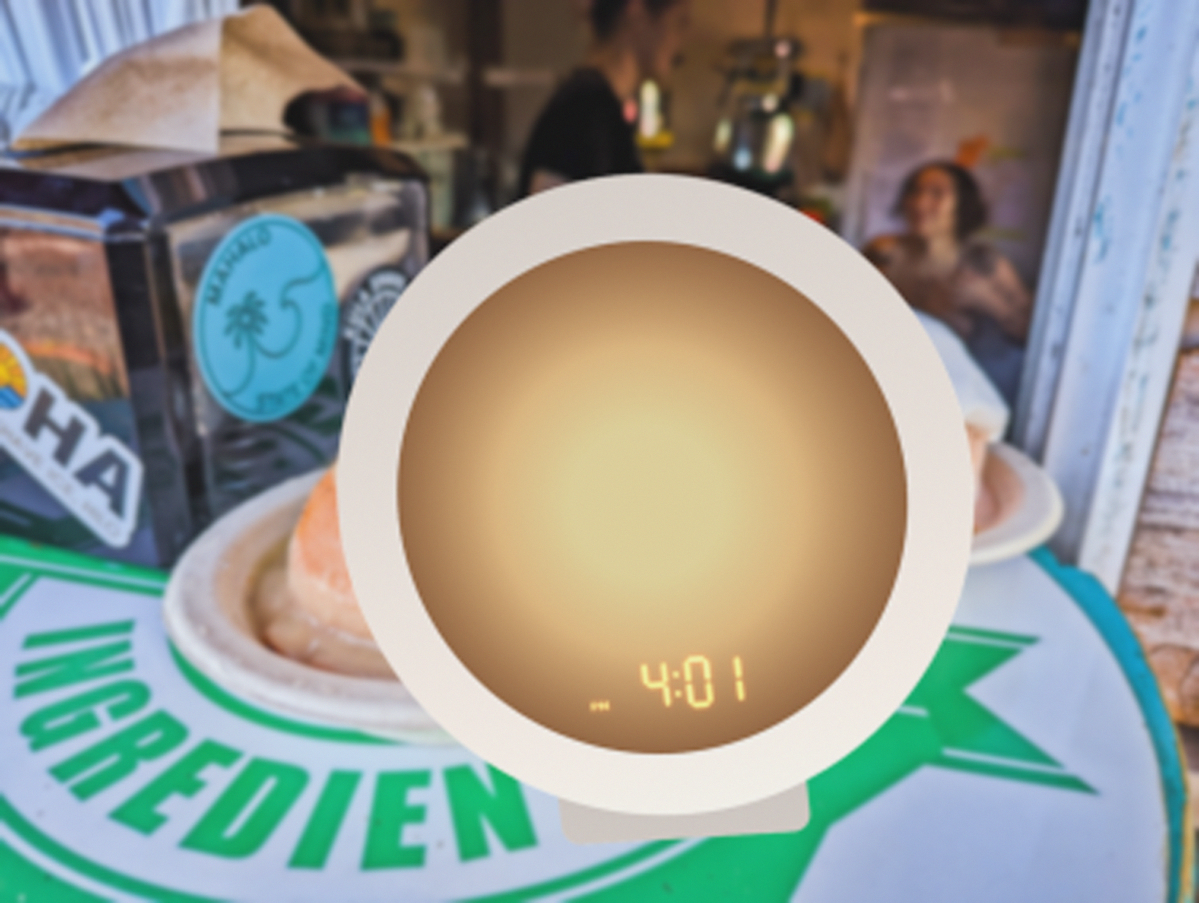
h=4 m=1
